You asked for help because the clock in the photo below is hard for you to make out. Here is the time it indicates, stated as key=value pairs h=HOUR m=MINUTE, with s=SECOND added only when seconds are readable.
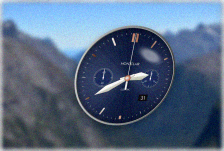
h=2 m=40
